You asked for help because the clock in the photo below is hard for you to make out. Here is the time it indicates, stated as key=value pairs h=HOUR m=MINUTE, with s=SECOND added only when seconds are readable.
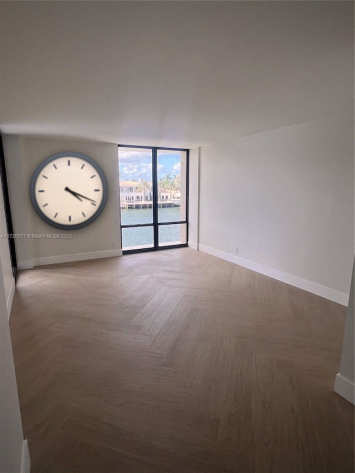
h=4 m=19
